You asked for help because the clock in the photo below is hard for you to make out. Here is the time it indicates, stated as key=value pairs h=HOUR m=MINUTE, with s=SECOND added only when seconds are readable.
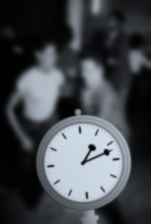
h=1 m=12
